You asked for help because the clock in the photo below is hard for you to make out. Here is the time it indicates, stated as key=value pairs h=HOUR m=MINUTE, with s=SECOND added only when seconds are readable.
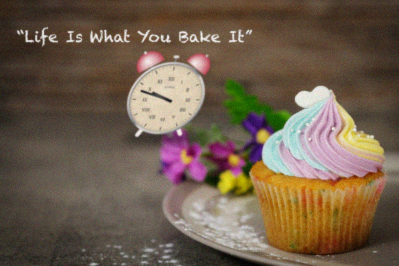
h=9 m=48
